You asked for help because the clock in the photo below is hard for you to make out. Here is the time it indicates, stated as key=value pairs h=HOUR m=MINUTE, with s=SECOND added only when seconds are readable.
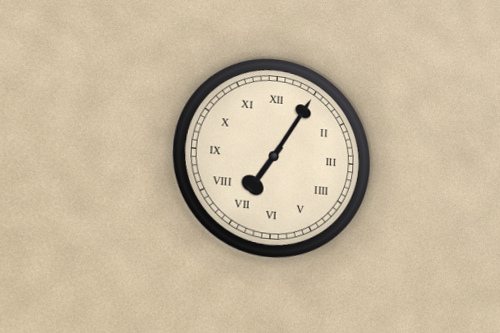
h=7 m=5
